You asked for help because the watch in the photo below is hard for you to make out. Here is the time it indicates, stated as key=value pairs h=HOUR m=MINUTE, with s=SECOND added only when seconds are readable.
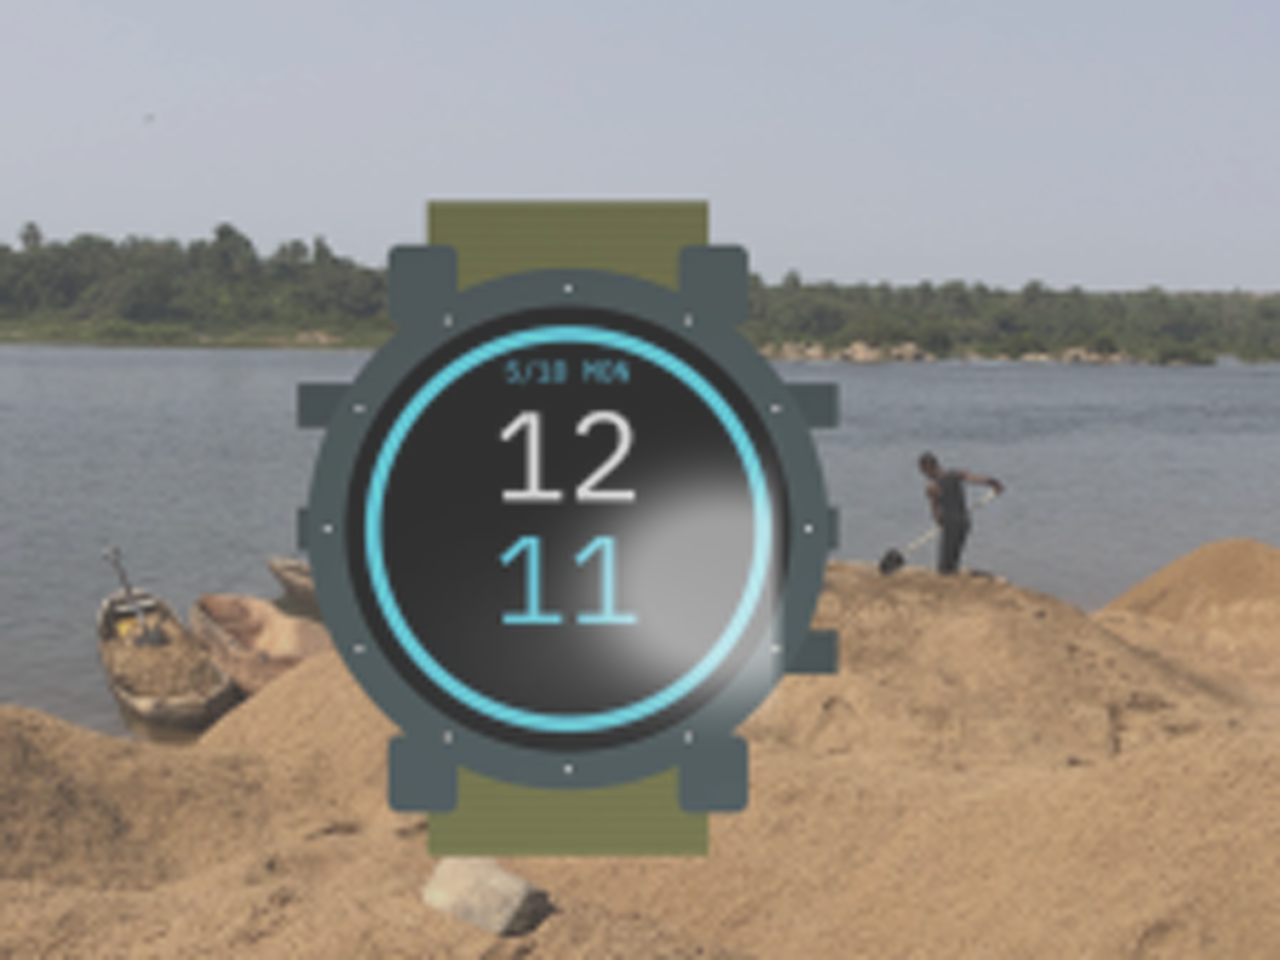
h=12 m=11
